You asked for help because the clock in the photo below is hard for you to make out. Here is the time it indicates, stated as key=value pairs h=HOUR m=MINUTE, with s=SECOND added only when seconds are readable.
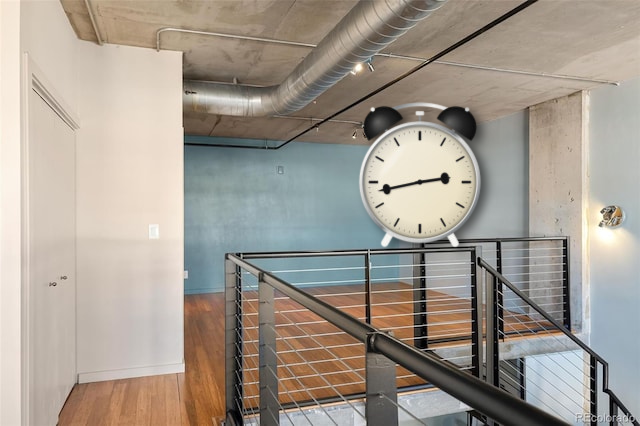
h=2 m=43
